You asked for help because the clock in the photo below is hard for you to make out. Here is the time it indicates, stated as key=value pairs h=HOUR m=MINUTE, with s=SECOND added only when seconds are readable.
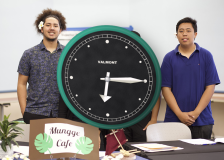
h=6 m=15
